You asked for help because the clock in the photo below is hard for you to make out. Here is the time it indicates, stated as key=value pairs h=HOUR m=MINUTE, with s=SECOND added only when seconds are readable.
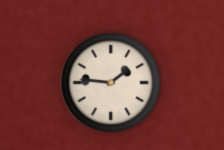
h=1 m=46
